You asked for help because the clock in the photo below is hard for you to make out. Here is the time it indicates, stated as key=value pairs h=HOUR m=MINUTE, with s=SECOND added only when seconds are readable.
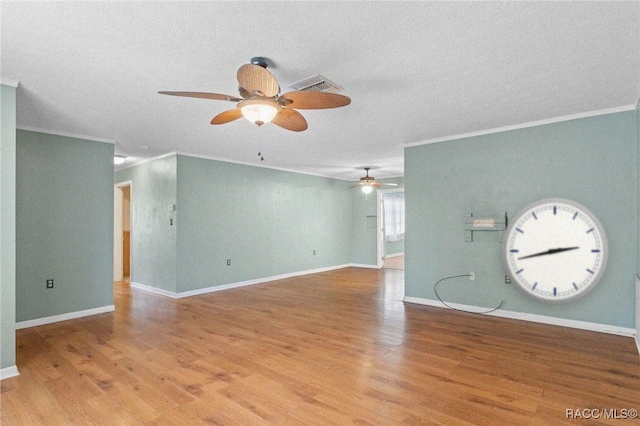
h=2 m=43
